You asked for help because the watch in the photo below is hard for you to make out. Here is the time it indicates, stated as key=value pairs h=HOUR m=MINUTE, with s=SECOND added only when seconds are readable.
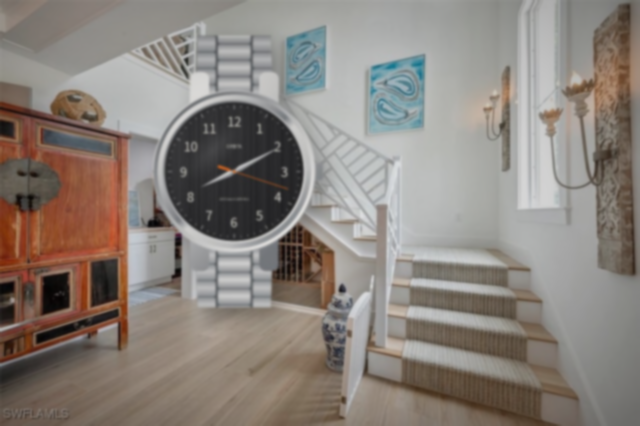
h=8 m=10 s=18
